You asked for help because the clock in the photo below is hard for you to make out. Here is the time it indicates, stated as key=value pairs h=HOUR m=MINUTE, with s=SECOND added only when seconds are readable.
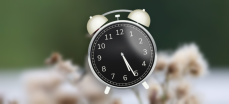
h=5 m=26
